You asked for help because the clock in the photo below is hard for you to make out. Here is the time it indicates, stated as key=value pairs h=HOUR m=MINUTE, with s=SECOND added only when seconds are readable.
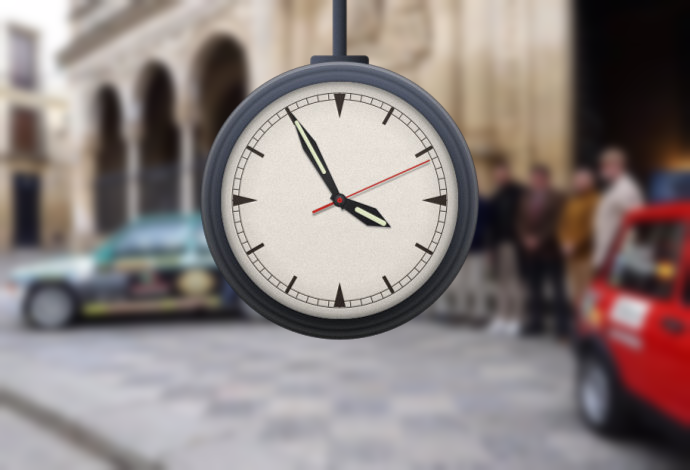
h=3 m=55 s=11
